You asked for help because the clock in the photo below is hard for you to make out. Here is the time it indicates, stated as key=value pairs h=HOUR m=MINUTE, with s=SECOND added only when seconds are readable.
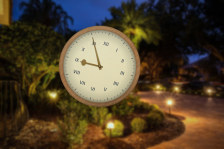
h=8 m=55
